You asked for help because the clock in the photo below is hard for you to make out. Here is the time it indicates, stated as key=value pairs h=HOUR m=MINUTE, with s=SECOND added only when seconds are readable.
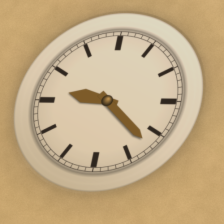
h=9 m=22
